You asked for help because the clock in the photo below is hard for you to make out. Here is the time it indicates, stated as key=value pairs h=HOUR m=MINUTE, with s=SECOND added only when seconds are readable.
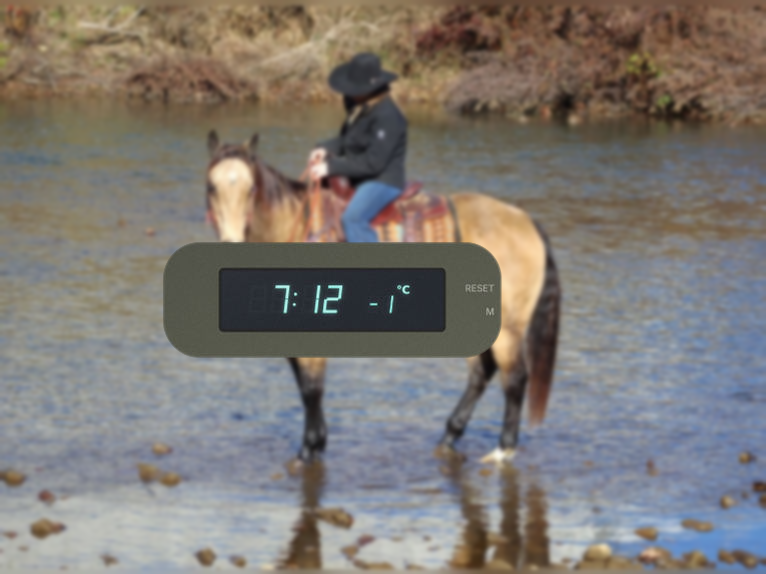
h=7 m=12
